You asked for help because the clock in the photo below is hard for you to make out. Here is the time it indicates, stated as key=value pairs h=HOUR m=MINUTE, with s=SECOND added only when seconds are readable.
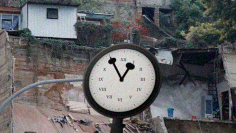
h=12 m=55
